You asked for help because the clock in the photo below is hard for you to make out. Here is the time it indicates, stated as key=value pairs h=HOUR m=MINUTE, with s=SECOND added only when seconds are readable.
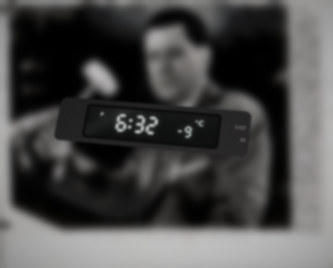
h=6 m=32
